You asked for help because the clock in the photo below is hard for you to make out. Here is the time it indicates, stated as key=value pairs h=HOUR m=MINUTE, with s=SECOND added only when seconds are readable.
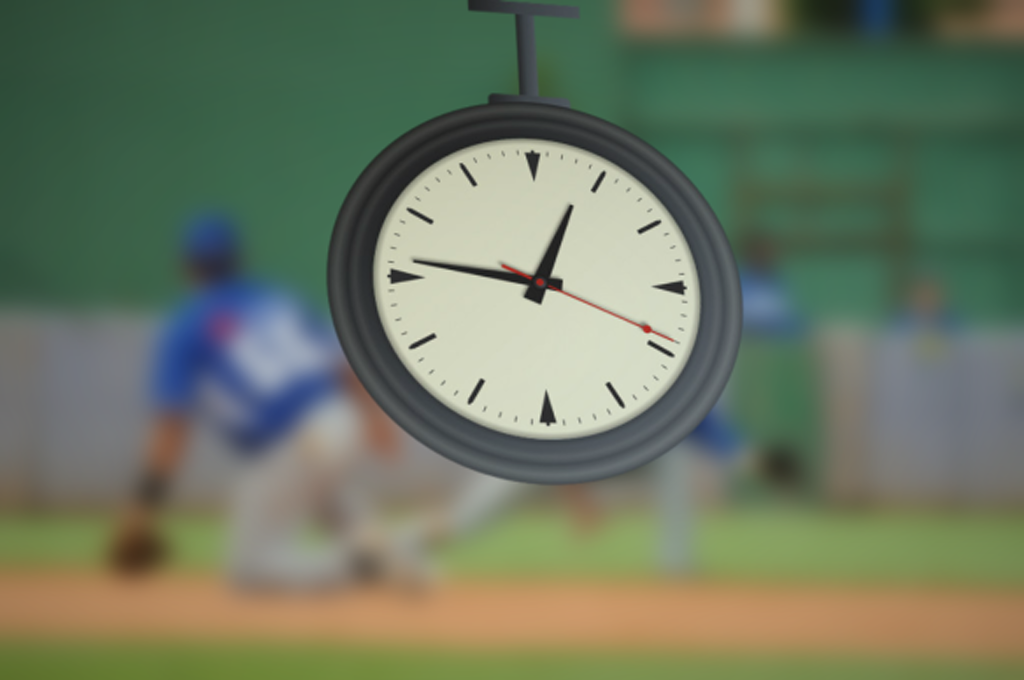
h=12 m=46 s=19
